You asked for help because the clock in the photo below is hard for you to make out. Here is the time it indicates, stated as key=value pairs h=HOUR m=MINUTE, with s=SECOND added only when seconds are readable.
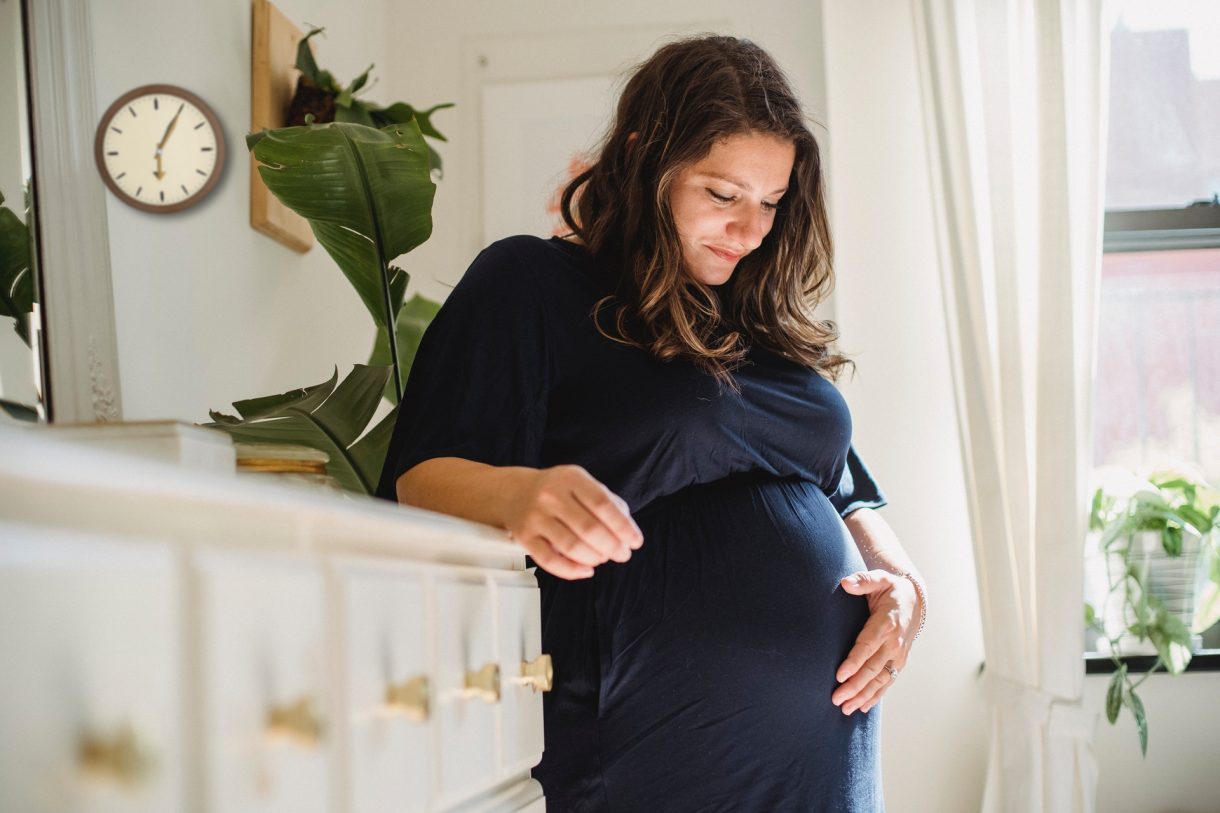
h=6 m=5
